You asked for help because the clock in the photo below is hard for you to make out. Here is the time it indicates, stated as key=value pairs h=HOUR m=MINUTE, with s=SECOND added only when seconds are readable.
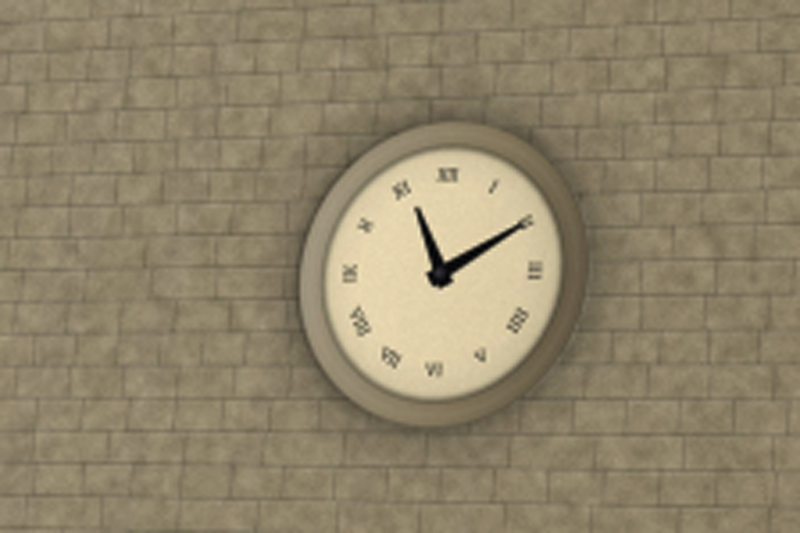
h=11 m=10
